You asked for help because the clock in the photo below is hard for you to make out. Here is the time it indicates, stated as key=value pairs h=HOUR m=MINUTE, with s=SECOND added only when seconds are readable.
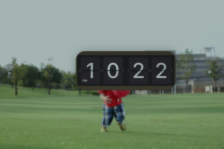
h=10 m=22
